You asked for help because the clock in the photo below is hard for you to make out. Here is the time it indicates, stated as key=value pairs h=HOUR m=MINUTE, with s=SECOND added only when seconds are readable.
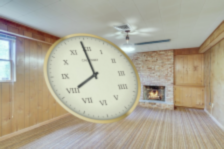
h=7 m=59
